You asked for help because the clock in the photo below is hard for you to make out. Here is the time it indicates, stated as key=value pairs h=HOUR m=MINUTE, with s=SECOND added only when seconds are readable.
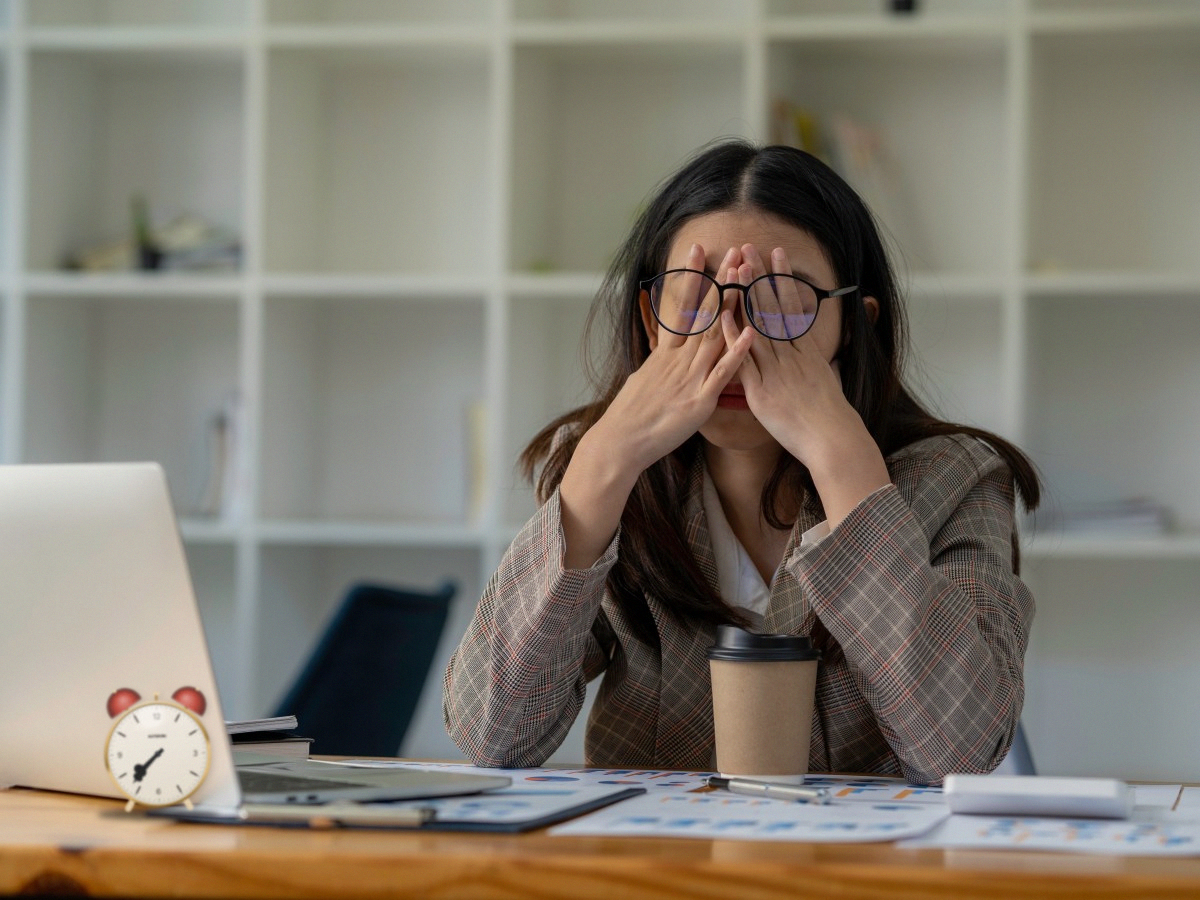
h=7 m=37
